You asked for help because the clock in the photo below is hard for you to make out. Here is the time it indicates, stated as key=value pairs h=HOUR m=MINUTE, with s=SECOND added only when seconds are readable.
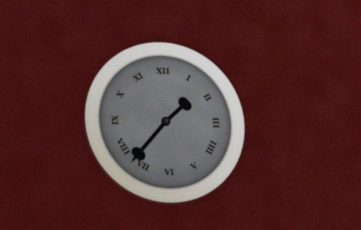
h=1 m=37
